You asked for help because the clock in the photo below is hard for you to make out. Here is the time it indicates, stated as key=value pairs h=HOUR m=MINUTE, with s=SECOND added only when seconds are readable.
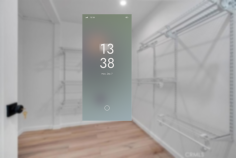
h=13 m=38
